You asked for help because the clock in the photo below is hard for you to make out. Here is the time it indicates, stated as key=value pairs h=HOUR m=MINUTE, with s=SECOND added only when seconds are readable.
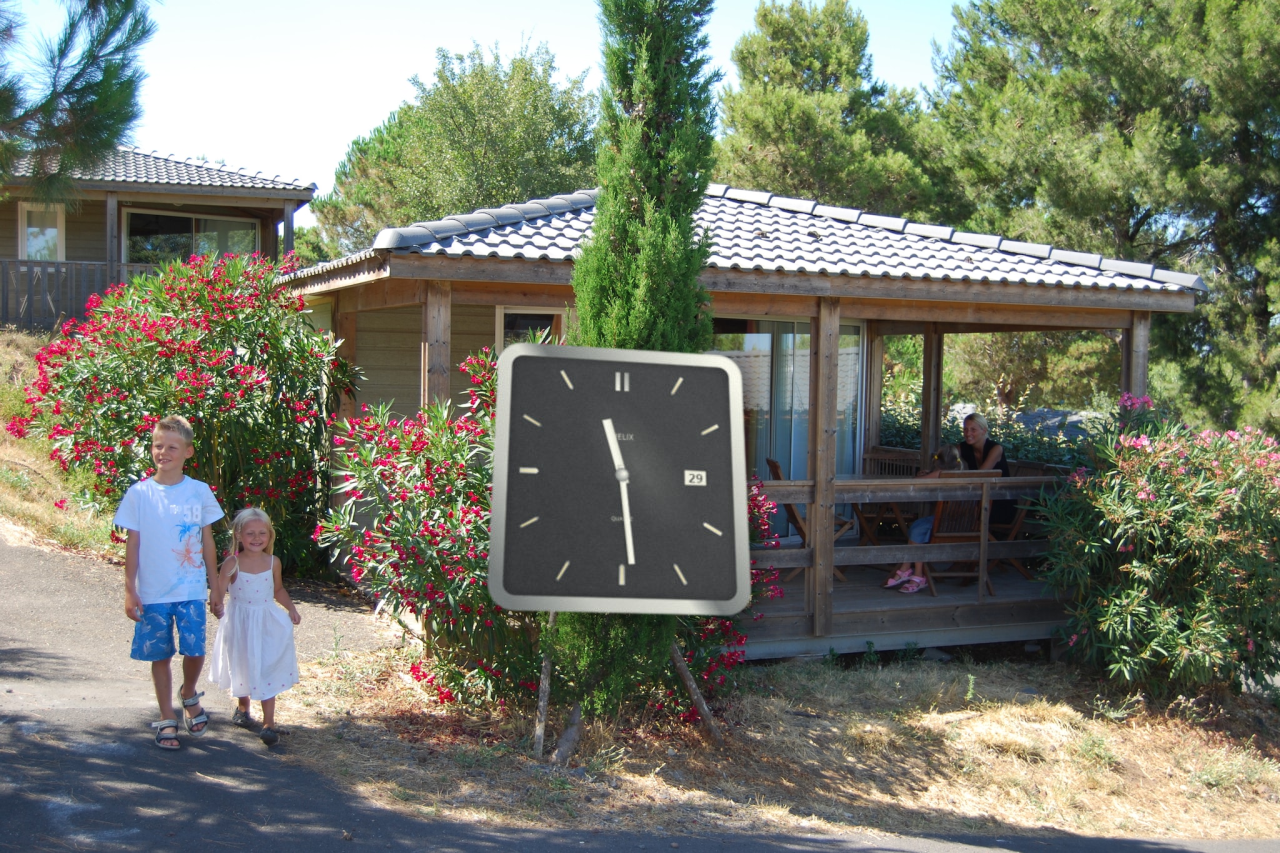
h=11 m=29
